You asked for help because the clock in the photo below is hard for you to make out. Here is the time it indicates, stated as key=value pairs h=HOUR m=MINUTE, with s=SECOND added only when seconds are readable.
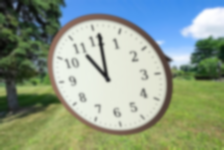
h=11 m=1
